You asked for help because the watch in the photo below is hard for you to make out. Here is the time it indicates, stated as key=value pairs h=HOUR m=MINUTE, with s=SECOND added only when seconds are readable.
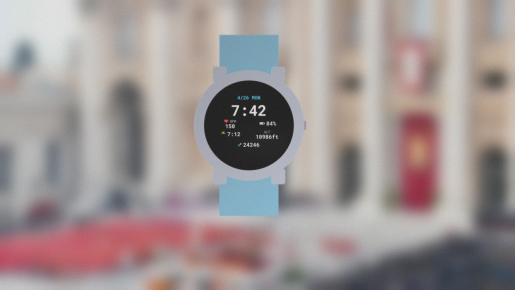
h=7 m=42
